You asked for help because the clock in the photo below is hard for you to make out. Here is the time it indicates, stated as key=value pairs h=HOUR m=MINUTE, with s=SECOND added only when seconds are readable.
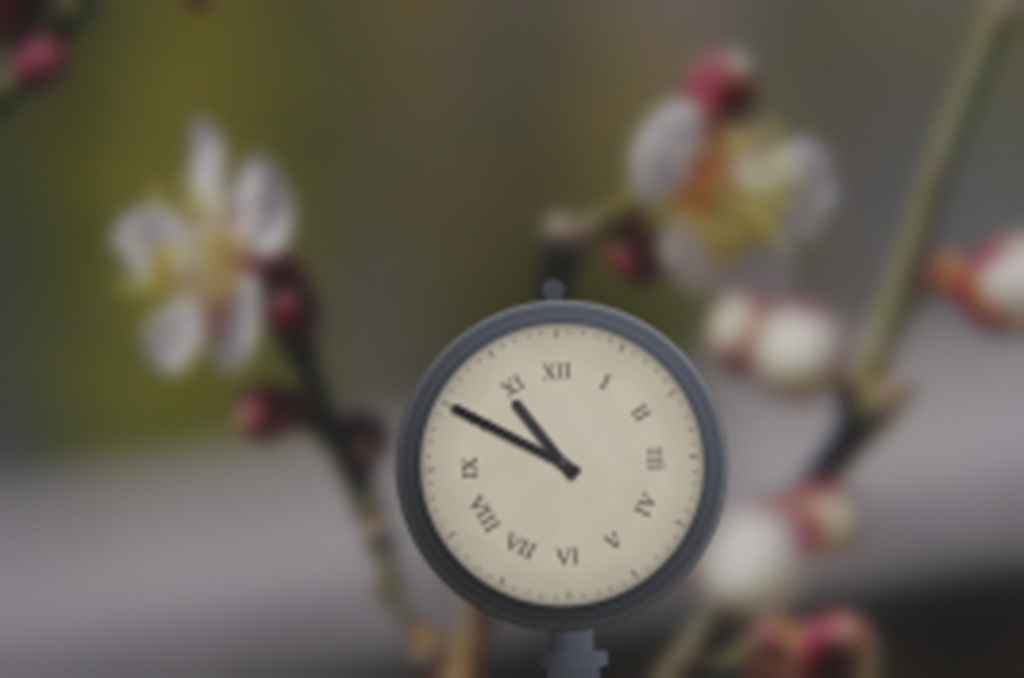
h=10 m=50
